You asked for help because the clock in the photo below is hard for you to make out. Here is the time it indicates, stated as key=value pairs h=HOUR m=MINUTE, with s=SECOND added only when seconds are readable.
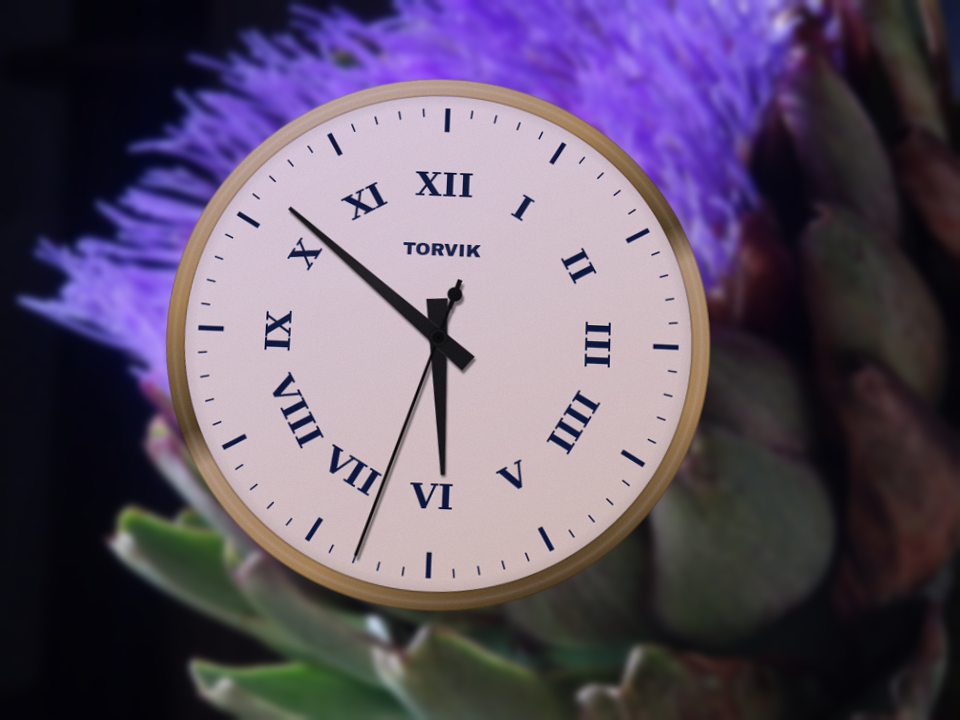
h=5 m=51 s=33
